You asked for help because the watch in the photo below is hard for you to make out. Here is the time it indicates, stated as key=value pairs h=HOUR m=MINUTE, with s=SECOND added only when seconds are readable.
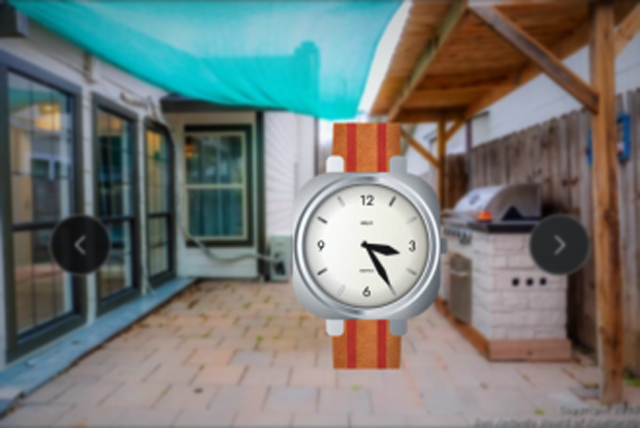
h=3 m=25
